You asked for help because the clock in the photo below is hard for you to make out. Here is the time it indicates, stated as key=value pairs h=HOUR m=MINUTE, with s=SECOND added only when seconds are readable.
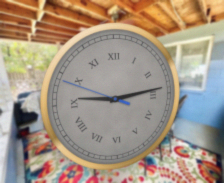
h=9 m=13 s=49
